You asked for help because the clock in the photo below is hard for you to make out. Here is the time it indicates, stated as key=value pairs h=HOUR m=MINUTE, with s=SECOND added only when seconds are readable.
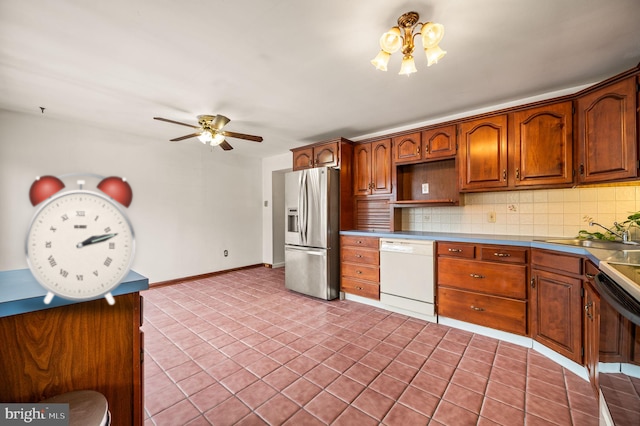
h=2 m=12
